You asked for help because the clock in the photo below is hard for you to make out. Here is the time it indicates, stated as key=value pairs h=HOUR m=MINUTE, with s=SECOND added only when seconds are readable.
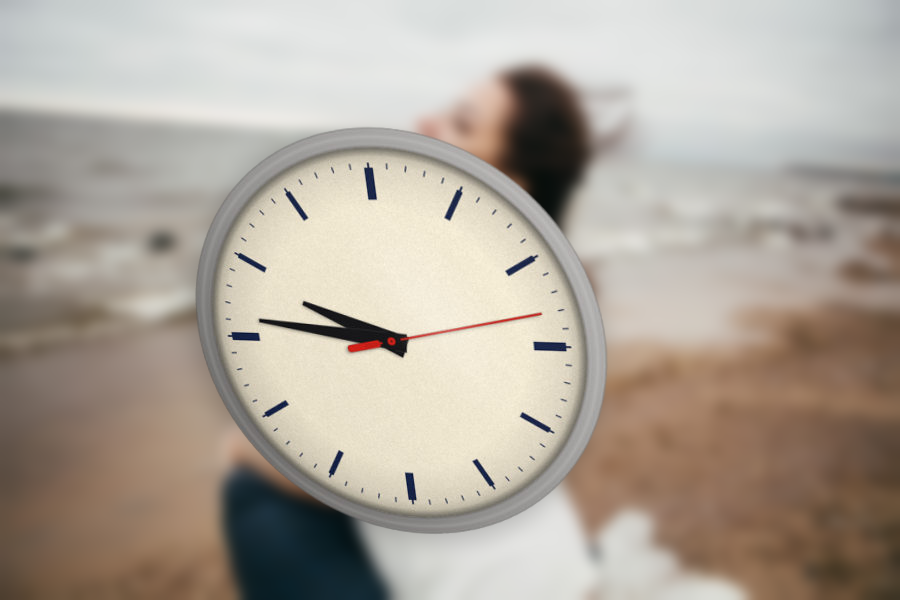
h=9 m=46 s=13
